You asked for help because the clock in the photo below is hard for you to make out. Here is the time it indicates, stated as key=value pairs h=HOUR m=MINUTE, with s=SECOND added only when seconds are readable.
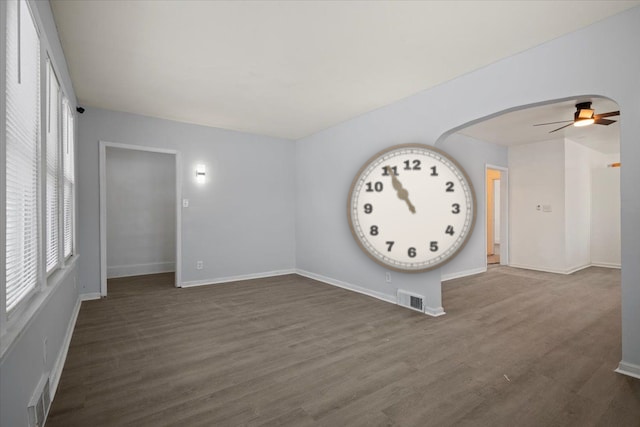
h=10 m=55
